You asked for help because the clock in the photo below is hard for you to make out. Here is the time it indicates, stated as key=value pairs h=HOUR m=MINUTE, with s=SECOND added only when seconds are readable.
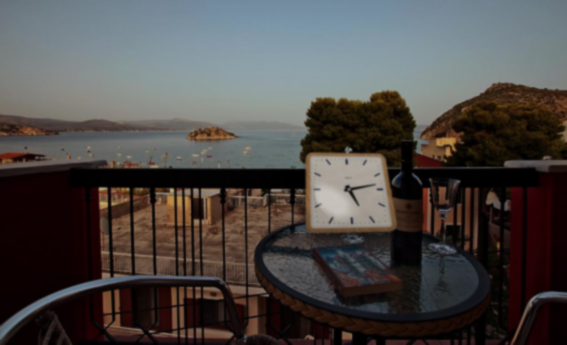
h=5 m=13
